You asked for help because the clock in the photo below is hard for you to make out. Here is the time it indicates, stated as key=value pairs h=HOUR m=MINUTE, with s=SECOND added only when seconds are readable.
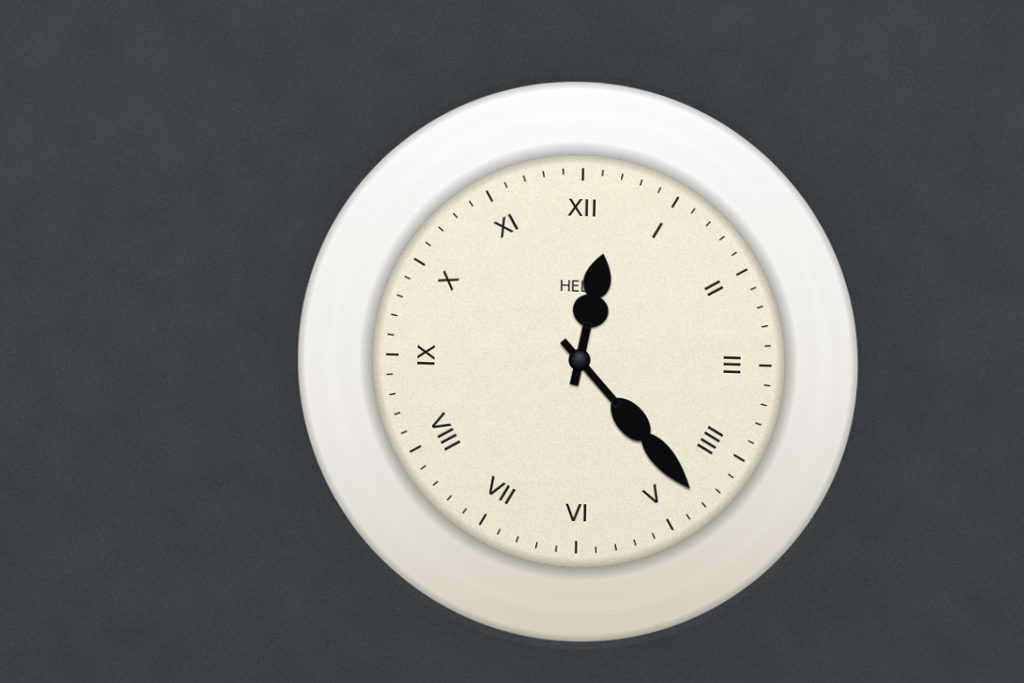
h=12 m=23
